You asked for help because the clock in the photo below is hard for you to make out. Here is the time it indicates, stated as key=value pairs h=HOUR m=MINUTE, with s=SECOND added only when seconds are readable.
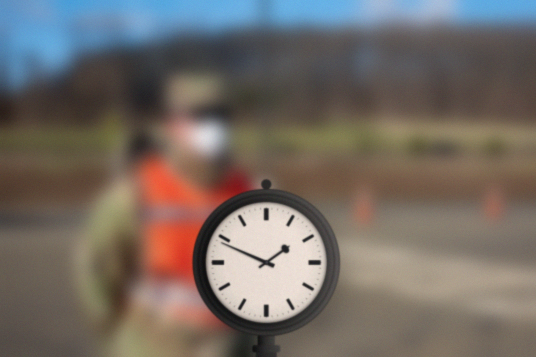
h=1 m=49
